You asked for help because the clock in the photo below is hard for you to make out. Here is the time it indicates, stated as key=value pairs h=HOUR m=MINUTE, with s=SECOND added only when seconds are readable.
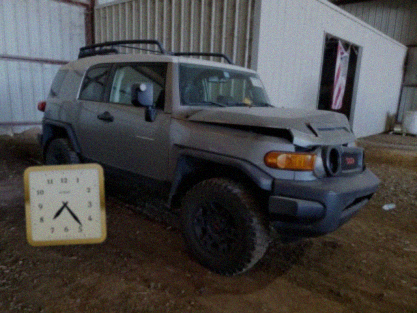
h=7 m=24
